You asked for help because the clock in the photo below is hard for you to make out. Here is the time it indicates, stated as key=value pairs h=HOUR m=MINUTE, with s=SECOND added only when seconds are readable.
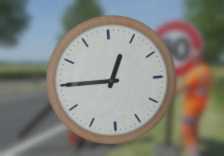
h=12 m=45
